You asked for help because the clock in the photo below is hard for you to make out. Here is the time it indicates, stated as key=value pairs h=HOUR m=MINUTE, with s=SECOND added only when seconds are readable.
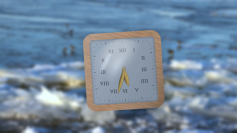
h=5 m=33
